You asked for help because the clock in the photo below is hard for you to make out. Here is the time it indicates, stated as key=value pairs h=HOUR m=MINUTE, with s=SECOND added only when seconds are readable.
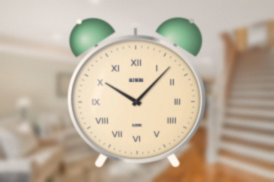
h=10 m=7
